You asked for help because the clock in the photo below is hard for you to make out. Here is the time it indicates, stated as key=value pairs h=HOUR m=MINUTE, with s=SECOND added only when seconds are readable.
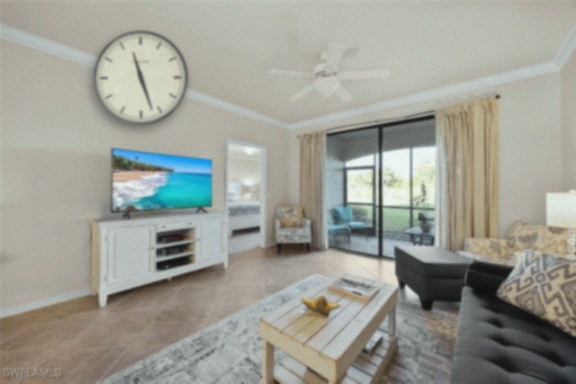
h=11 m=27
